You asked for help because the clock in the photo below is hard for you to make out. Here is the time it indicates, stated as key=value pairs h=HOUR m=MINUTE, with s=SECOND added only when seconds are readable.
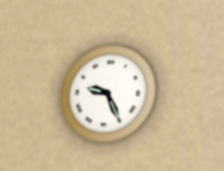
h=9 m=25
